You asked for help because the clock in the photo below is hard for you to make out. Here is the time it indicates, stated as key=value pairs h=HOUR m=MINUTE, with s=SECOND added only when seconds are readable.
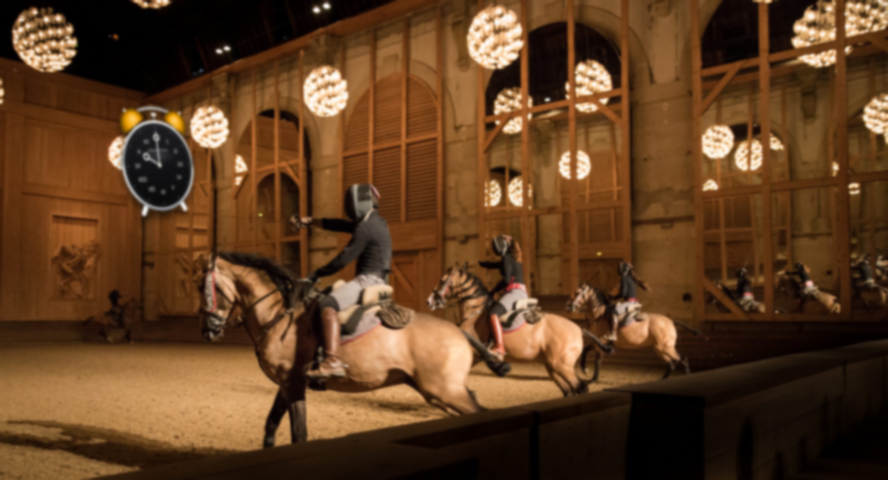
h=10 m=0
